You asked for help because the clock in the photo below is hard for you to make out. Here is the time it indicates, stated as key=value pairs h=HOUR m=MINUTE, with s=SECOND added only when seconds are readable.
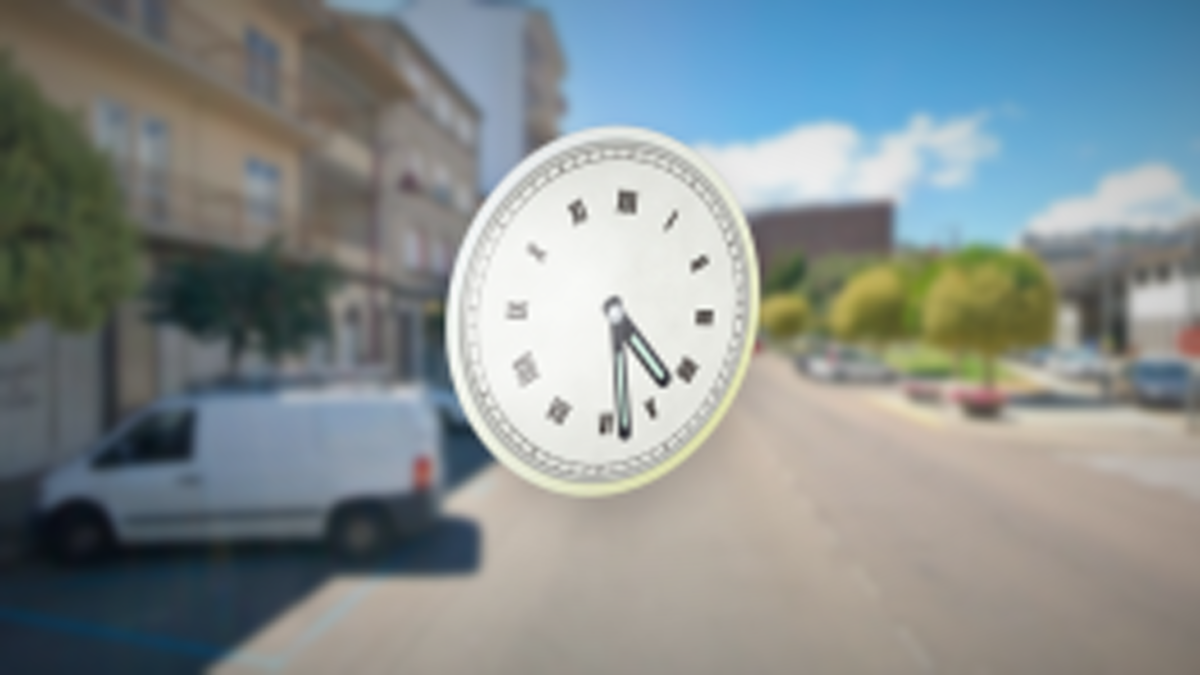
h=4 m=28
